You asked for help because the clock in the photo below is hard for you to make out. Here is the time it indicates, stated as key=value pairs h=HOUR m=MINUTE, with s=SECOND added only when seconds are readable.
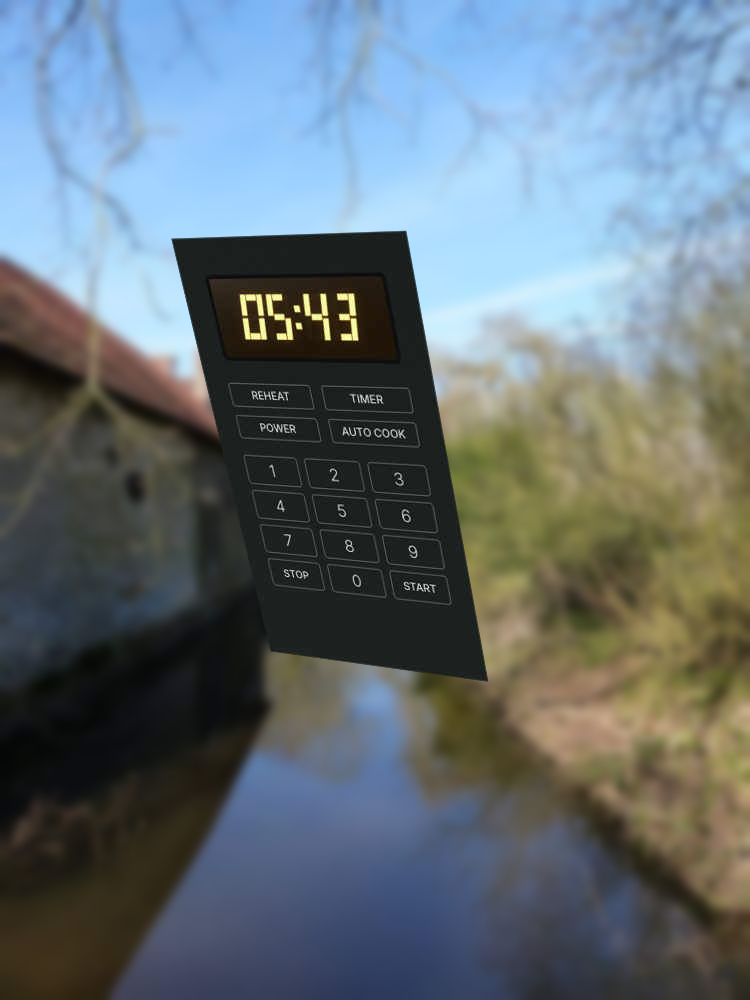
h=5 m=43
